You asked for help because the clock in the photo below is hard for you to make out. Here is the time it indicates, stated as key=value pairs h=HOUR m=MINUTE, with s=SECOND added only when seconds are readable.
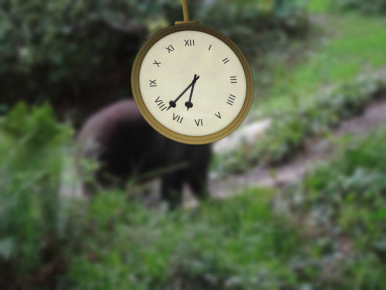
h=6 m=38
